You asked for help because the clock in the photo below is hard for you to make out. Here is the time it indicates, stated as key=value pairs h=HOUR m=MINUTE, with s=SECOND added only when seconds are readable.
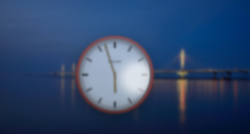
h=5 m=57
